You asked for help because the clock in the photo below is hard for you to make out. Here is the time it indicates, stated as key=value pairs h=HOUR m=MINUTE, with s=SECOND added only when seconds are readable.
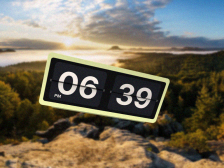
h=6 m=39
